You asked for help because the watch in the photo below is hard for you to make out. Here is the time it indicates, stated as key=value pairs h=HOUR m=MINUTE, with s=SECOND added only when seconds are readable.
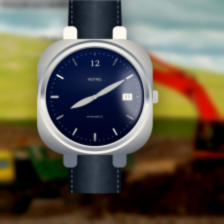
h=8 m=10
